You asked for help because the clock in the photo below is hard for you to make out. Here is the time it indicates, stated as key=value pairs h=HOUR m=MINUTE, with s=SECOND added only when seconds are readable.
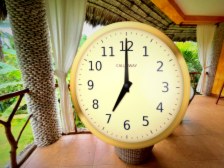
h=7 m=0
